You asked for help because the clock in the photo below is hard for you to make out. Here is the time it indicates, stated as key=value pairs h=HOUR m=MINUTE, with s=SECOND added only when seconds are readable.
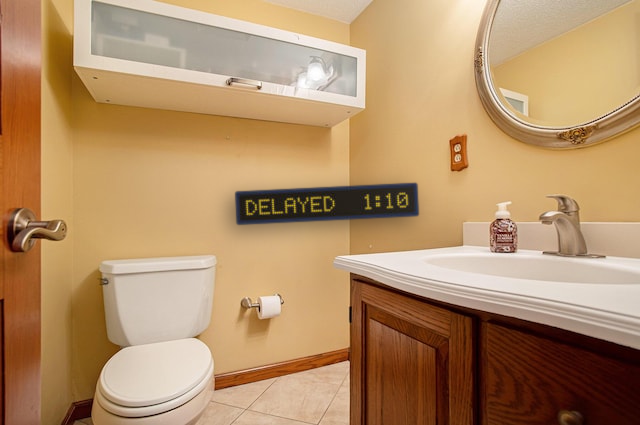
h=1 m=10
